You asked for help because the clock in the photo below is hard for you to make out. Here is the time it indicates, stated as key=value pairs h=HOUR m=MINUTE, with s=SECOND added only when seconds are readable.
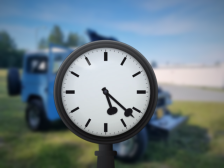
h=5 m=22
